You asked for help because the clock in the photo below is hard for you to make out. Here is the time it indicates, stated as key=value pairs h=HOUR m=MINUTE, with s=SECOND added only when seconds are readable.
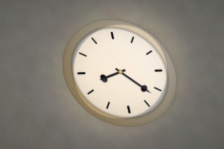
h=8 m=22
